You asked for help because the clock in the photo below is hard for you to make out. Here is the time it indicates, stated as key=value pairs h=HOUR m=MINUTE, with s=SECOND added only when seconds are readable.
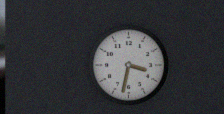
h=3 m=32
